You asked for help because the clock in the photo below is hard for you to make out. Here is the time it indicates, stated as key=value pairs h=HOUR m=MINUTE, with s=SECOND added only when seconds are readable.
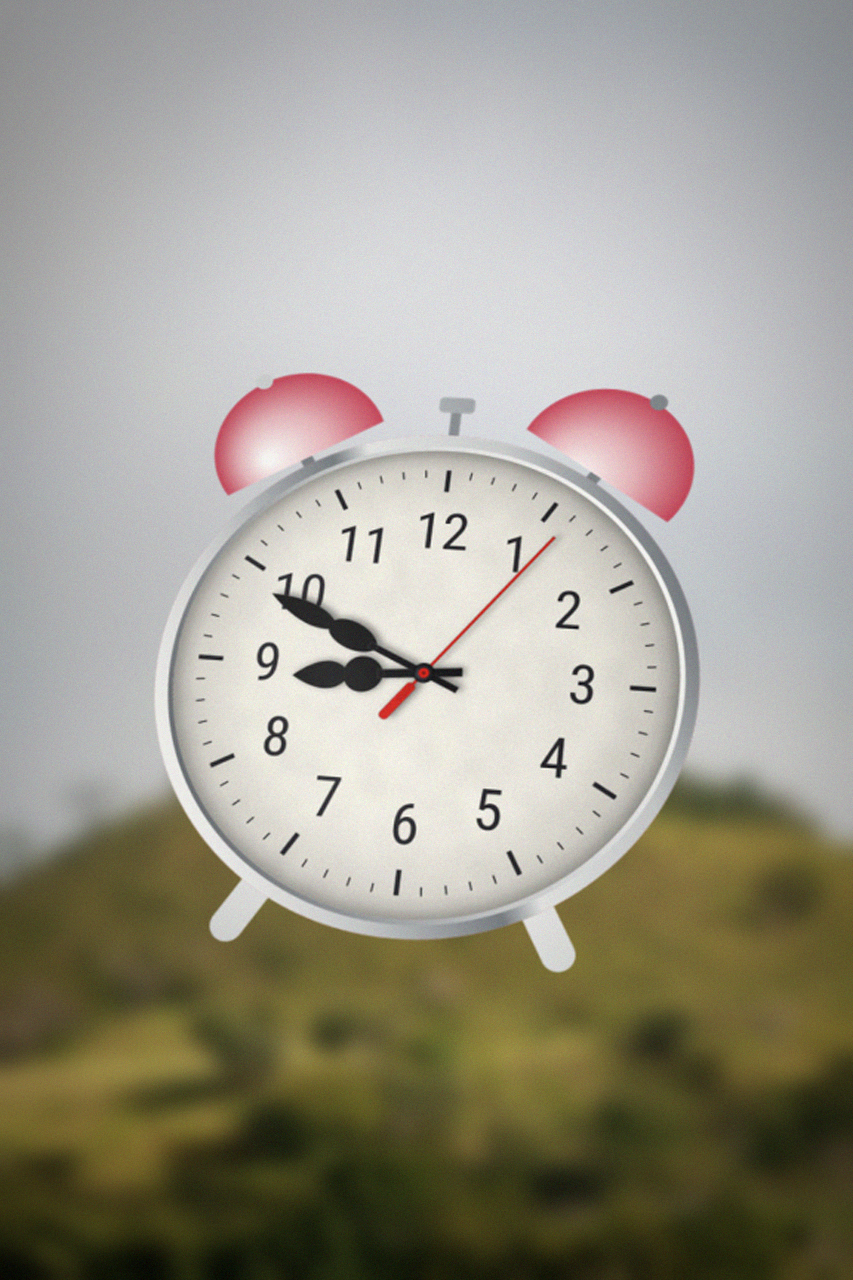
h=8 m=49 s=6
